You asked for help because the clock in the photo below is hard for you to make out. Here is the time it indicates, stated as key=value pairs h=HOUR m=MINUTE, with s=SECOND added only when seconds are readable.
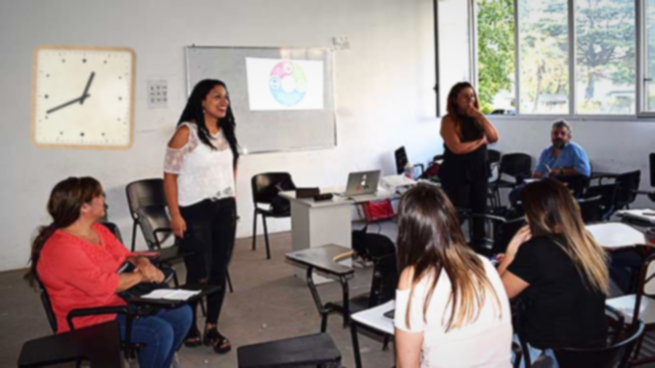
h=12 m=41
